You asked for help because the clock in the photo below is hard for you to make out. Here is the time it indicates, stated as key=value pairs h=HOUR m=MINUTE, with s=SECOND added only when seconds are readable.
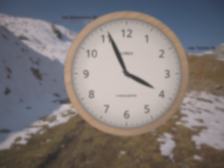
h=3 m=56
